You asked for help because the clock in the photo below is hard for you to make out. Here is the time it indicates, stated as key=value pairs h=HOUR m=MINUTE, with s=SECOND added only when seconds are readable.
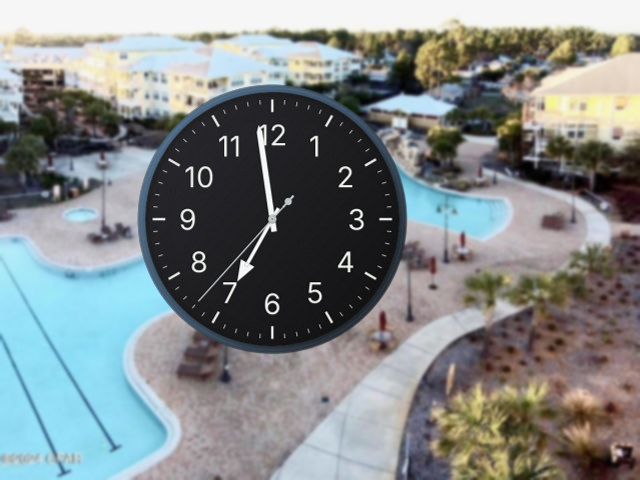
h=6 m=58 s=37
